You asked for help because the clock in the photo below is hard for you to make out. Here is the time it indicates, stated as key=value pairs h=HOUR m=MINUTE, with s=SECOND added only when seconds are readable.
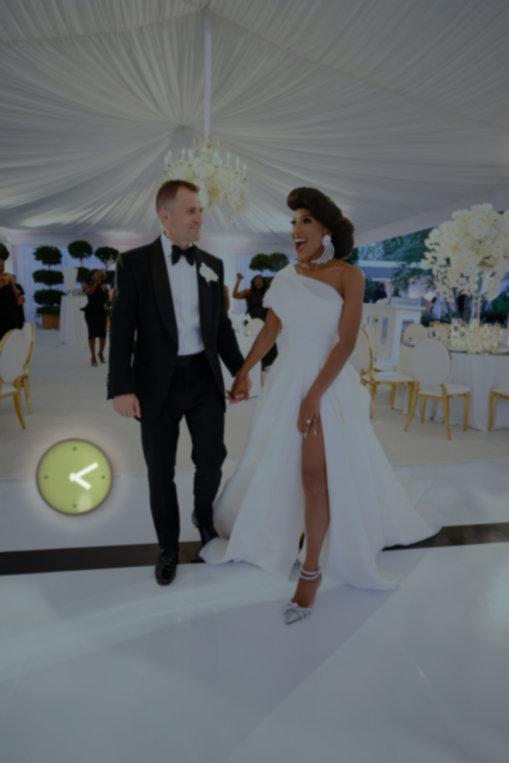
h=4 m=10
